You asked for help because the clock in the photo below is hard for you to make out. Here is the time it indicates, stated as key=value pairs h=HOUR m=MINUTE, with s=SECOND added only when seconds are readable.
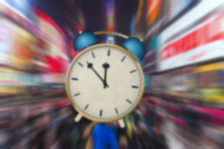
h=11 m=52
